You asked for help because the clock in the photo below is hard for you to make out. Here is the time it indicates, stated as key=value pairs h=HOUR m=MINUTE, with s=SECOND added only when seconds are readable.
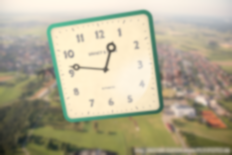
h=12 m=47
